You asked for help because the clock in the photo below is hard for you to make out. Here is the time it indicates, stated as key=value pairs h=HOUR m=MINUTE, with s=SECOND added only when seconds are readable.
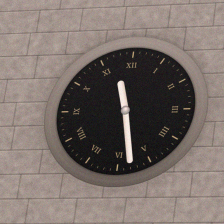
h=11 m=28
